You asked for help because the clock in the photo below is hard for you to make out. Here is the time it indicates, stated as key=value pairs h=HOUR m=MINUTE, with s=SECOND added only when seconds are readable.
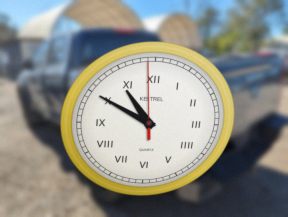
h=10 m=49 s=59
